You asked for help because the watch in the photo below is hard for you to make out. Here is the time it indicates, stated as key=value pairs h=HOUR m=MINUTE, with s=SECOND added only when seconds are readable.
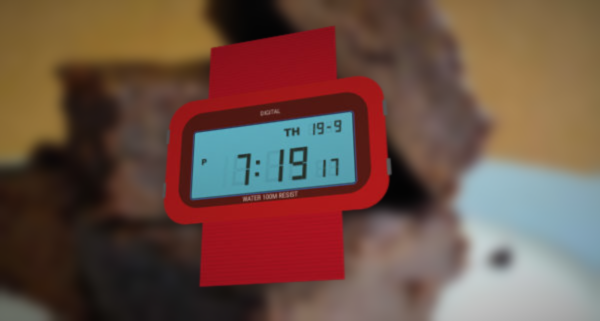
h=7 m=19 s=17
